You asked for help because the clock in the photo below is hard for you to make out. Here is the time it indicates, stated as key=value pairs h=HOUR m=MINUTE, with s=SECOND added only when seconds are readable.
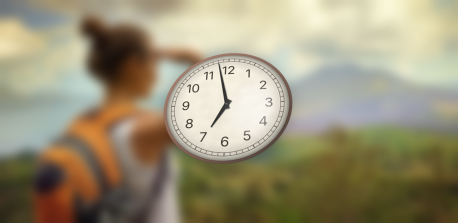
h=6 m=58
